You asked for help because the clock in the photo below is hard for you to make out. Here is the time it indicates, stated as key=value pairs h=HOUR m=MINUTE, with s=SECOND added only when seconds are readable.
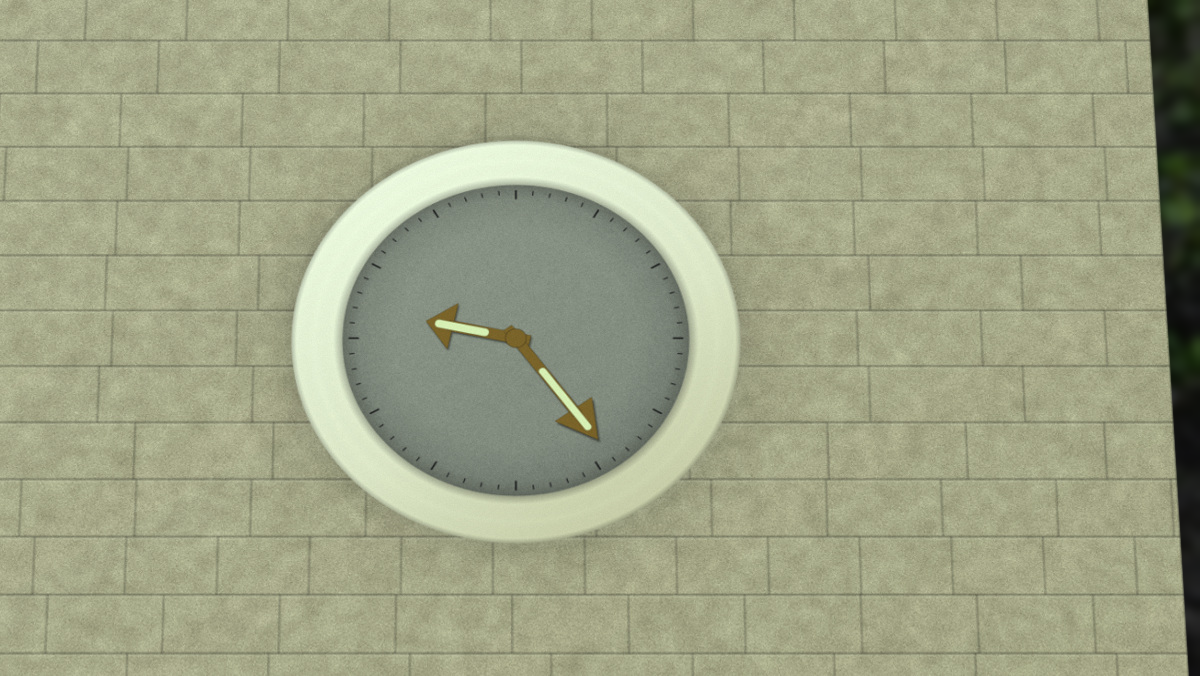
h=9 m=24
